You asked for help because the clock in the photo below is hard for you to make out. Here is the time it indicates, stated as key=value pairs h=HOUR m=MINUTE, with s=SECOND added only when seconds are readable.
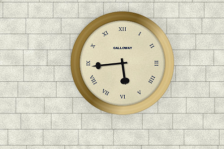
h=5 m=44
